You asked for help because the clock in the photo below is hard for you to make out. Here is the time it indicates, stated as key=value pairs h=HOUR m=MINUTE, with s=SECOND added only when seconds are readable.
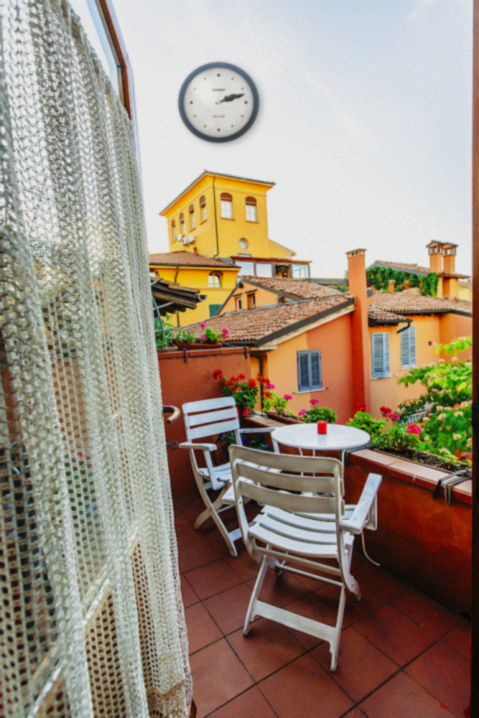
h=2 m=12
